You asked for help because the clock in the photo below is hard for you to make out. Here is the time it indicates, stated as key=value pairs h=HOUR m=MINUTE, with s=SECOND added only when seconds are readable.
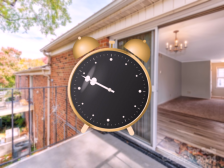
h=9 m=49
